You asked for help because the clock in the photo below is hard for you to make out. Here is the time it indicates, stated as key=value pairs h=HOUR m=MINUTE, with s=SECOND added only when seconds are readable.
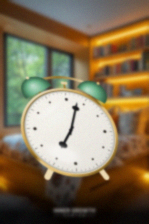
h=7 m=3
